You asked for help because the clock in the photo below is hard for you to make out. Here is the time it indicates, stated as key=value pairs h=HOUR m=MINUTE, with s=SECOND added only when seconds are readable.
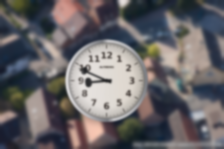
h=8 m=49
